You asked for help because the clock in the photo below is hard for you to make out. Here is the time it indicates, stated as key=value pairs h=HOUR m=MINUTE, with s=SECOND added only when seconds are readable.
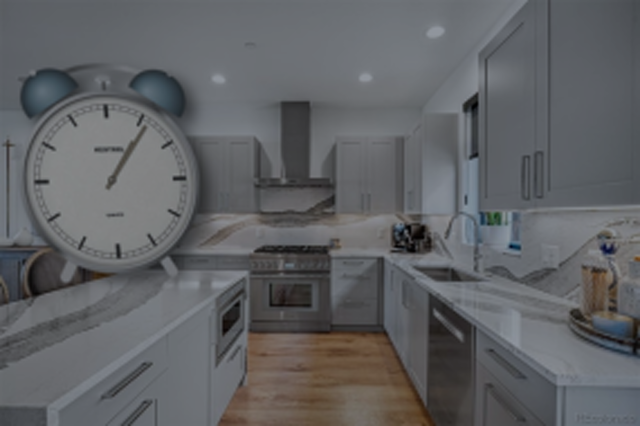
h=1 m=6
